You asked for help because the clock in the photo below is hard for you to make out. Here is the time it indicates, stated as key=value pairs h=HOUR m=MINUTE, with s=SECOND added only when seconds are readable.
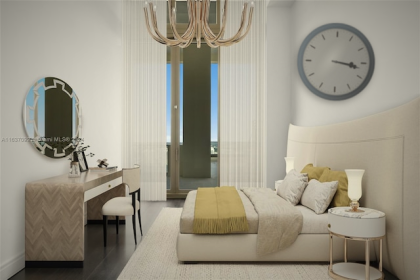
h=3 m=17
